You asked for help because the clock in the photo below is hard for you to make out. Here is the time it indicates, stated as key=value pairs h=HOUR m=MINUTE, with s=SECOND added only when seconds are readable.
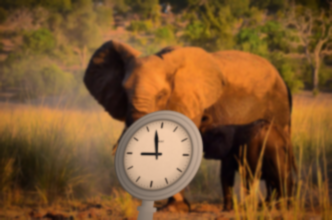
h=8 m=58
